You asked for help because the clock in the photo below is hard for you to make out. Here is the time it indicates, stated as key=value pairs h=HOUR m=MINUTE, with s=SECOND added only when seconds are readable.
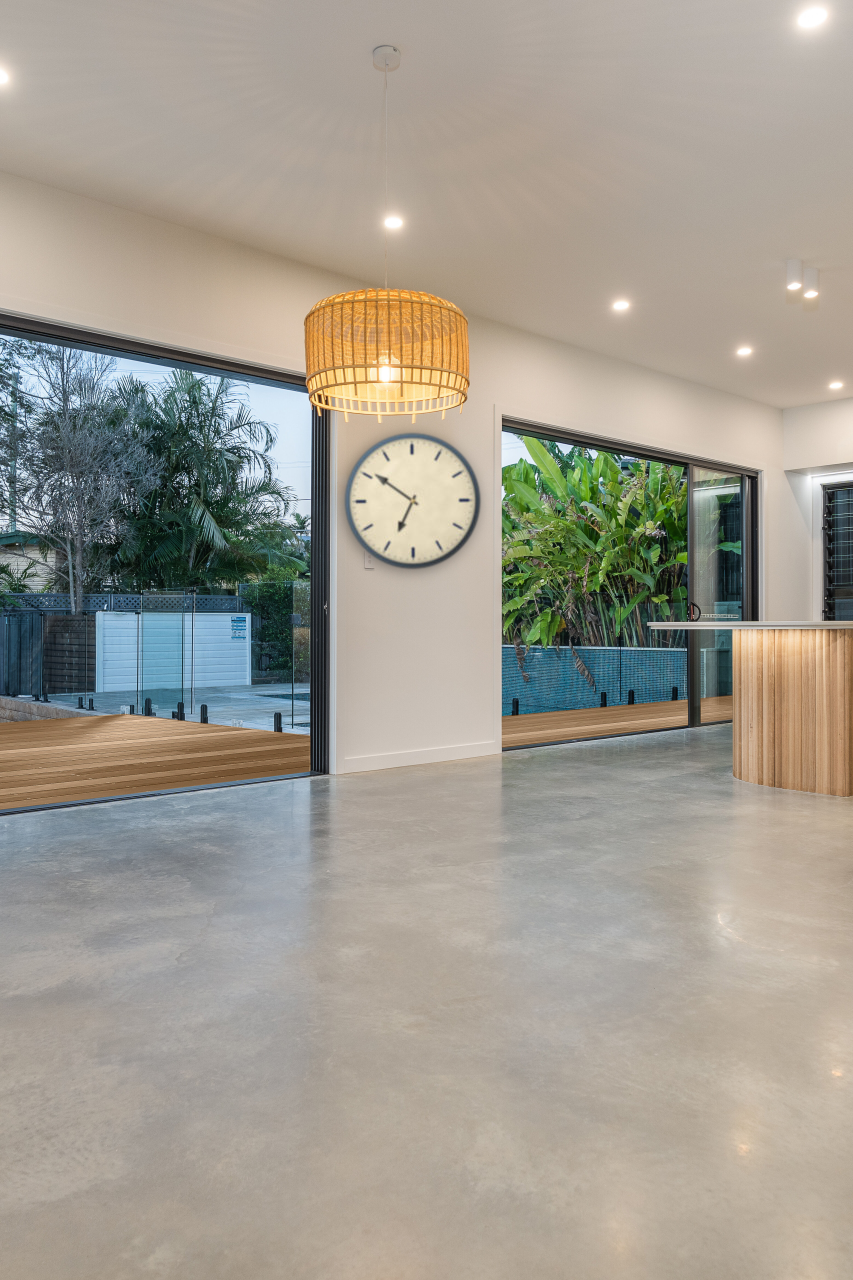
h=6 m=51
